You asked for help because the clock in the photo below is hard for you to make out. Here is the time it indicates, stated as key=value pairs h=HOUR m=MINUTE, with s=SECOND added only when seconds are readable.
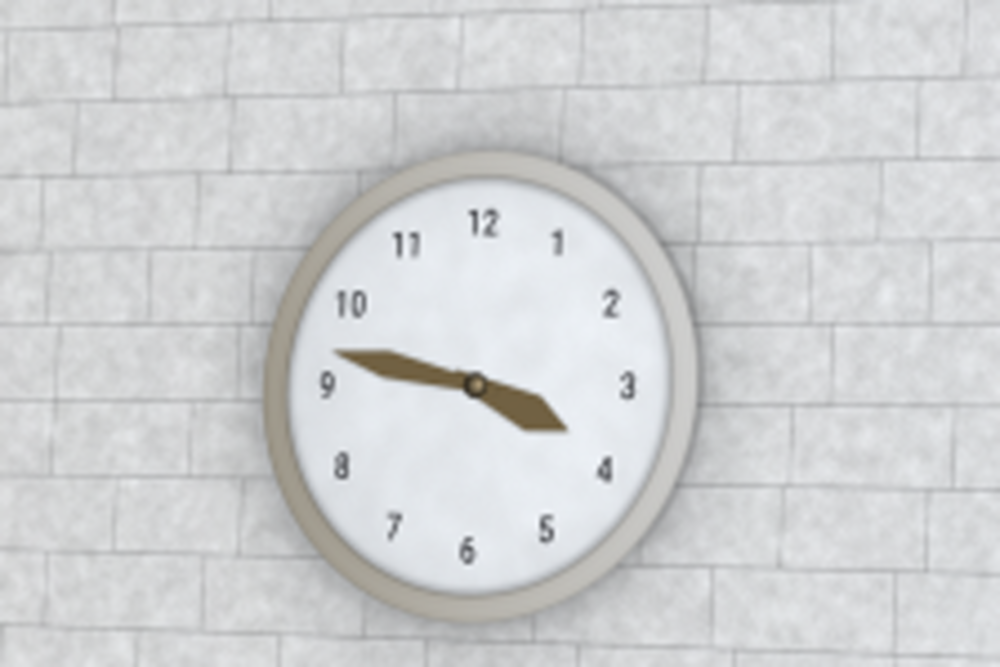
h=3 m=47
